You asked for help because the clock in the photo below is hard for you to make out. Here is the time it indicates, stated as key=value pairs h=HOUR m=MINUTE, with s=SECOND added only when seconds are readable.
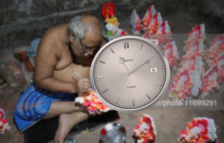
h=11 m=10
